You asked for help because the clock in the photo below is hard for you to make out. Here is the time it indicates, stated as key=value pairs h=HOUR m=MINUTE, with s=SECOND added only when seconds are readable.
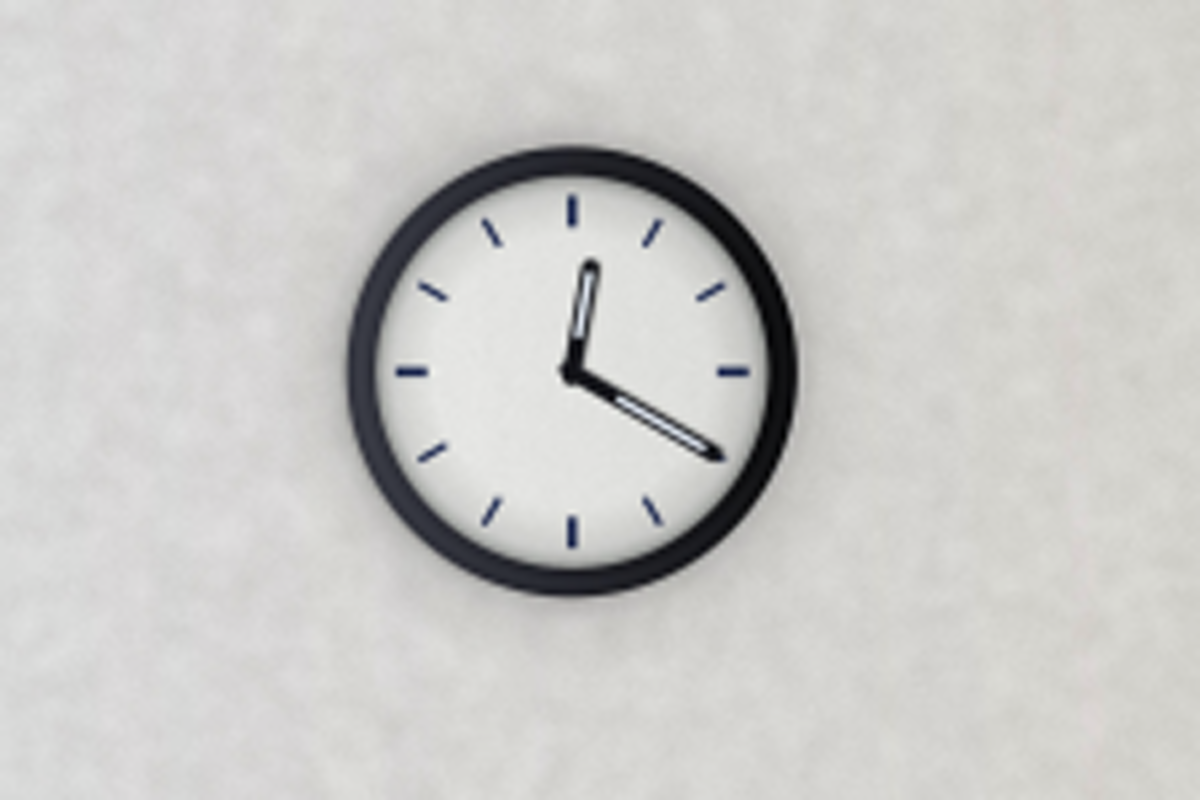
h=12 m=20
